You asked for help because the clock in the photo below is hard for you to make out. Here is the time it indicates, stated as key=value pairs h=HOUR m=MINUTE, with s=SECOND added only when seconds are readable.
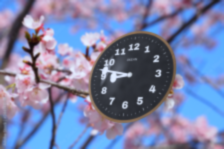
h=8 m=47
